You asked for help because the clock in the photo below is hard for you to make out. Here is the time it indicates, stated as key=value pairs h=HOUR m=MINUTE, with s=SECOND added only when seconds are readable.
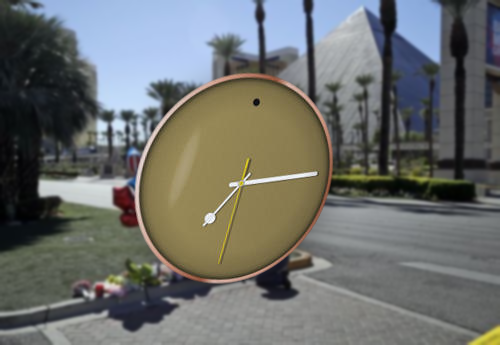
h=7 m=13 s=31
